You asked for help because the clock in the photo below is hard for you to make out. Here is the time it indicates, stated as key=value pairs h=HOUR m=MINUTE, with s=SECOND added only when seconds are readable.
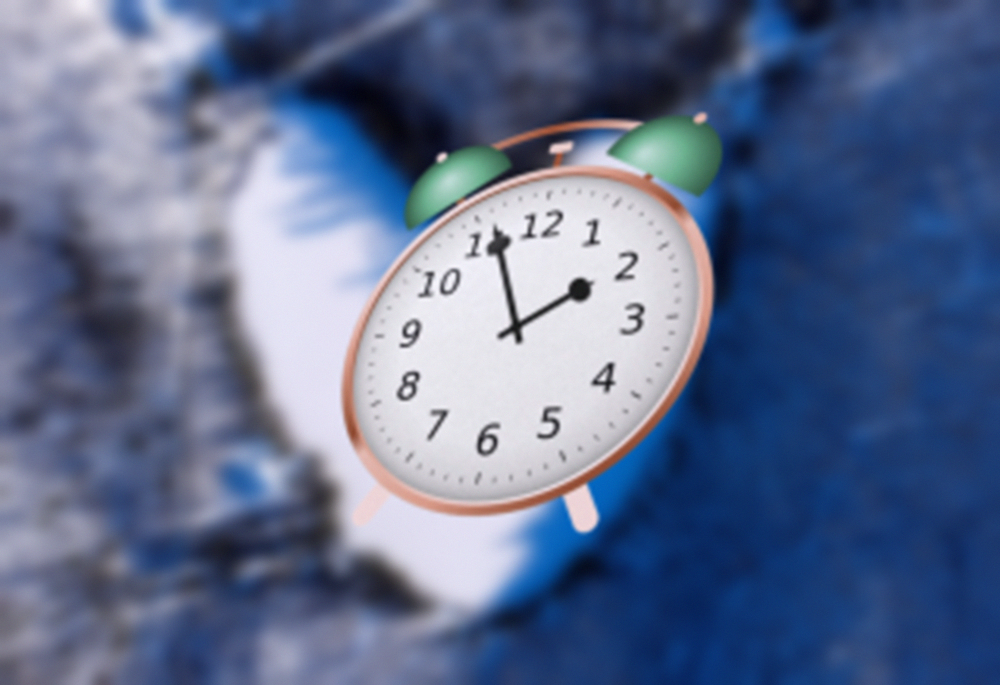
h=1 m=56
